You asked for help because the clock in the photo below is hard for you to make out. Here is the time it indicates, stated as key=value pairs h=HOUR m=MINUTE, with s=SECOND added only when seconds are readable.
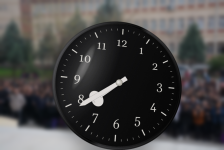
h=7 m=39
